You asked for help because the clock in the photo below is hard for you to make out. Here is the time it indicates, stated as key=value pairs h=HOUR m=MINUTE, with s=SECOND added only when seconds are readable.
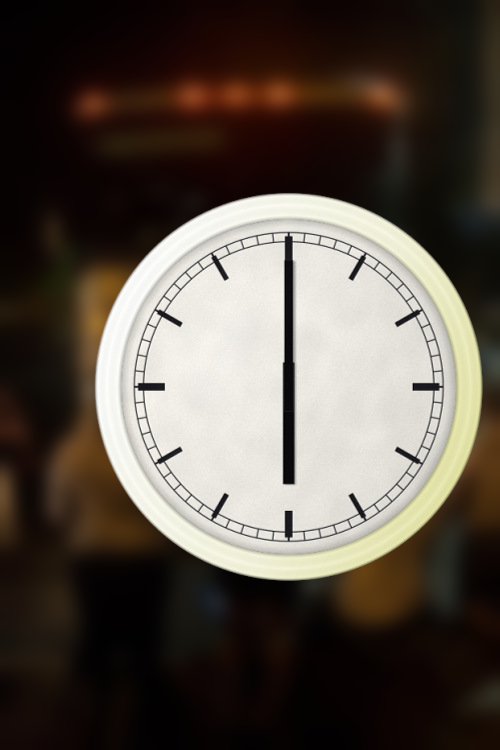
h=6 m=0
